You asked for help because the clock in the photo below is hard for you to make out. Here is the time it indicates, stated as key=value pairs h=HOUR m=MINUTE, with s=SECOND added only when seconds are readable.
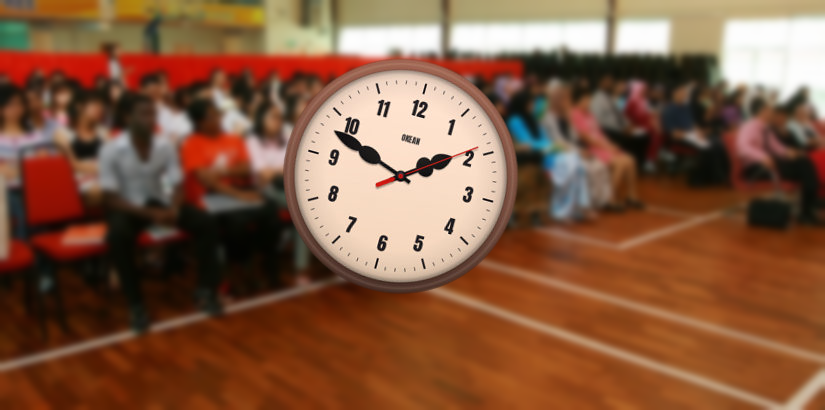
h=1 m=48 s=9
